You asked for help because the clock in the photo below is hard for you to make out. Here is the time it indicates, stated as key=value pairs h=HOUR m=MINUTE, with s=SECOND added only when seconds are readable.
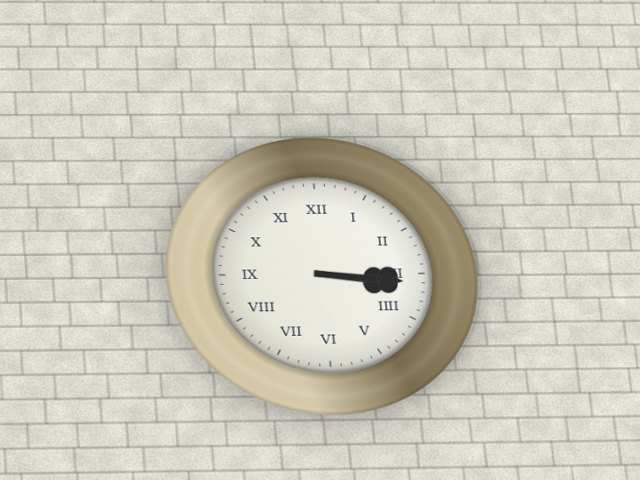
h=3 m=16
